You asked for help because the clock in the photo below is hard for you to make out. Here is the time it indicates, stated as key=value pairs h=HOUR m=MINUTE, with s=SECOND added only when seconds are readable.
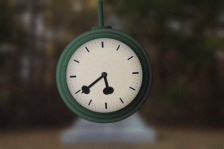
h=5 m=39
